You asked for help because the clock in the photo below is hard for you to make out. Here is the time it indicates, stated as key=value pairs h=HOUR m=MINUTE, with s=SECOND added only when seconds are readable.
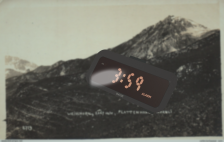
h=3 m=59
